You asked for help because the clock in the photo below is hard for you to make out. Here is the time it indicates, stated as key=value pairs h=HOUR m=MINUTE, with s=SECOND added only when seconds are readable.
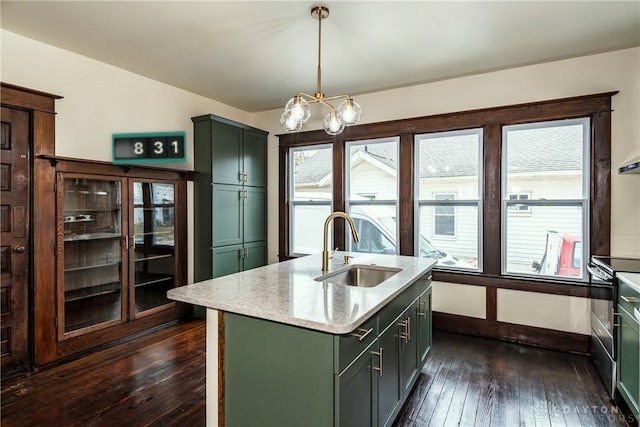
h=8 m=31
